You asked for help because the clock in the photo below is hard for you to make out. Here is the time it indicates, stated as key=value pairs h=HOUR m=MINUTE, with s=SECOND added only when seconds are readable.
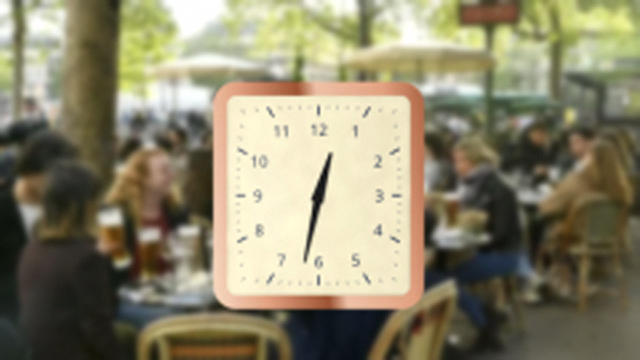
h=12 m=32
